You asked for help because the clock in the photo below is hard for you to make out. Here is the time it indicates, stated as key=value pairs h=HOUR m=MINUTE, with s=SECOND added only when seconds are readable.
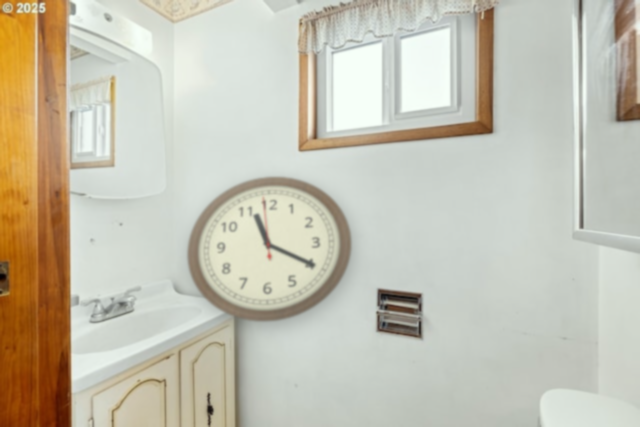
h=11 m=19 s=59
